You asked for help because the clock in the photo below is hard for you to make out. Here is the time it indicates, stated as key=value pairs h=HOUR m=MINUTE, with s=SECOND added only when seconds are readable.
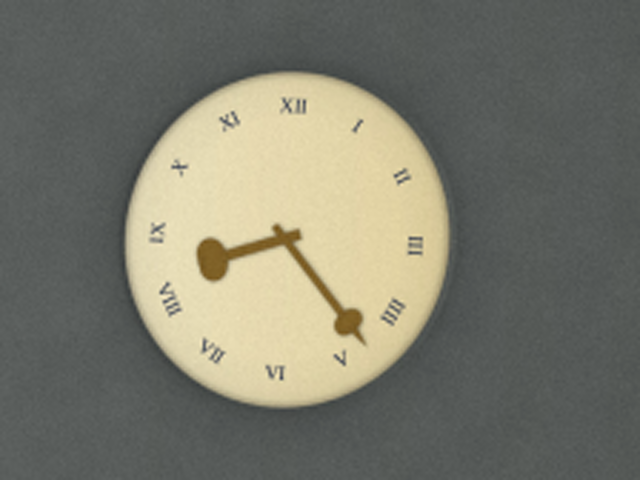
h=8 m=23
